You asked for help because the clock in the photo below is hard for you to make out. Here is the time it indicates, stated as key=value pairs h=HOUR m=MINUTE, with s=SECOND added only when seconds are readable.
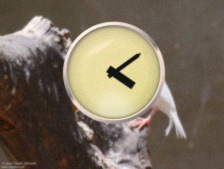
h=4 m=9
